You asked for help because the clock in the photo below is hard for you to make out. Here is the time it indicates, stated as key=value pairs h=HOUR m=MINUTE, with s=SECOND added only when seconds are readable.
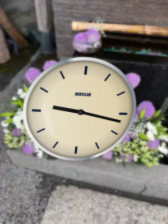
h=9 m=17
